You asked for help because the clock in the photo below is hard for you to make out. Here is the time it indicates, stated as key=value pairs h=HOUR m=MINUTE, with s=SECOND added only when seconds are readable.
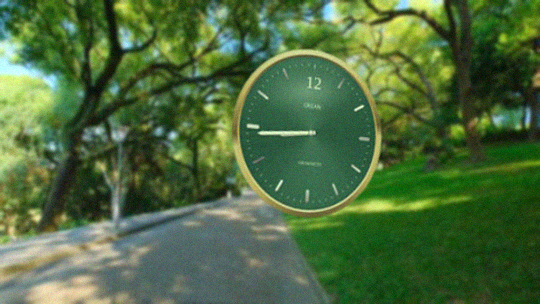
h=8 m=44
